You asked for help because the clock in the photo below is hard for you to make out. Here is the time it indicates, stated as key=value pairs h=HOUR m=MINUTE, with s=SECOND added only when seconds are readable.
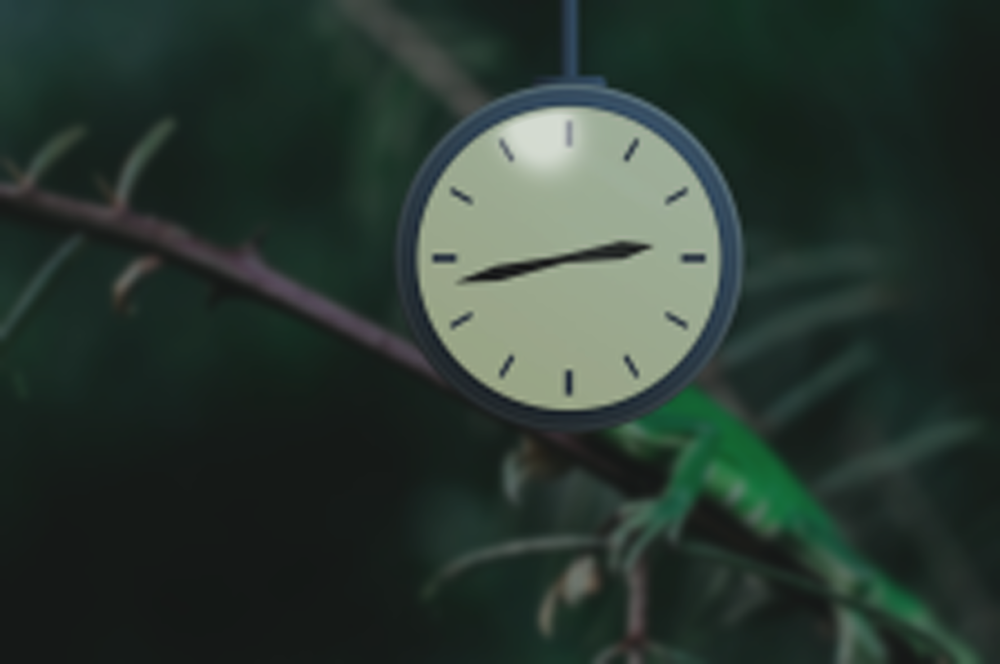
h=2 m=43
